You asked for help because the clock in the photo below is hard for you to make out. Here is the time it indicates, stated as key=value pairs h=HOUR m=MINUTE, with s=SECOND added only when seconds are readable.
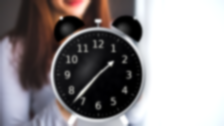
h=1 m=37
